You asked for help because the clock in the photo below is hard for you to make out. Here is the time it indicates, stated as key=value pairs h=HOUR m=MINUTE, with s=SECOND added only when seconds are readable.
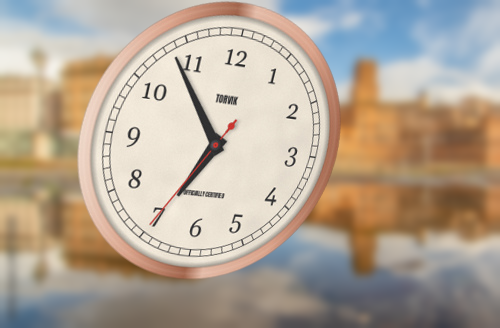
h=6 m=53 s=35
